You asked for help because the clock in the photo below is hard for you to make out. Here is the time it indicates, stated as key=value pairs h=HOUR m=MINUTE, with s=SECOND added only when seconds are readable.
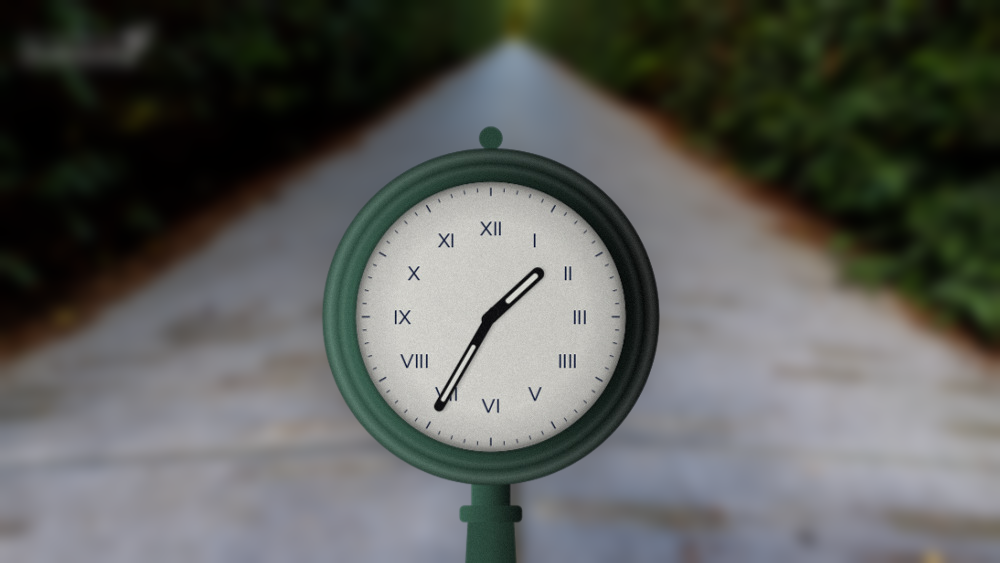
h=1 m=35
